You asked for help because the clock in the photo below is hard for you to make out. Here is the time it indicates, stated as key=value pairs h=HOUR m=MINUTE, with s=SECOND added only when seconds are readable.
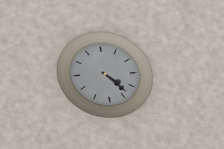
h=4 m=23
